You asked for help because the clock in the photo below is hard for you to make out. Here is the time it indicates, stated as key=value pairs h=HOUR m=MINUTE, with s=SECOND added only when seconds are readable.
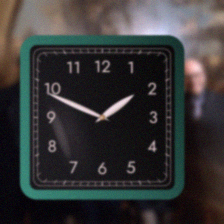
h=1 m=49
